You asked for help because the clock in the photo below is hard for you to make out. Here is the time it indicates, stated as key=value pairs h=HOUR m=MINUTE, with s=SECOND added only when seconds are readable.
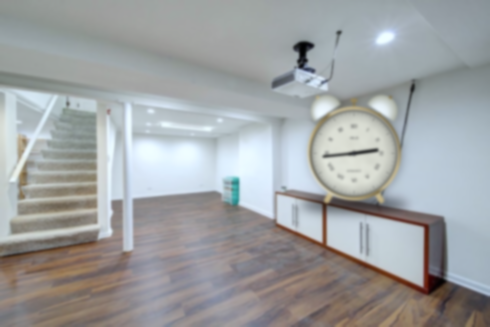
h=2 m=44
